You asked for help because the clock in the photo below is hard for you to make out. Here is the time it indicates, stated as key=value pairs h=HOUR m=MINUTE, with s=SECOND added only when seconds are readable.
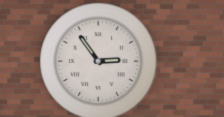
h=2 m=54
